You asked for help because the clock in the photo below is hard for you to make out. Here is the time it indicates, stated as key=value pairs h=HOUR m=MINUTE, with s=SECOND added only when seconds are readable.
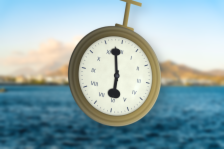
h=5 m=58
